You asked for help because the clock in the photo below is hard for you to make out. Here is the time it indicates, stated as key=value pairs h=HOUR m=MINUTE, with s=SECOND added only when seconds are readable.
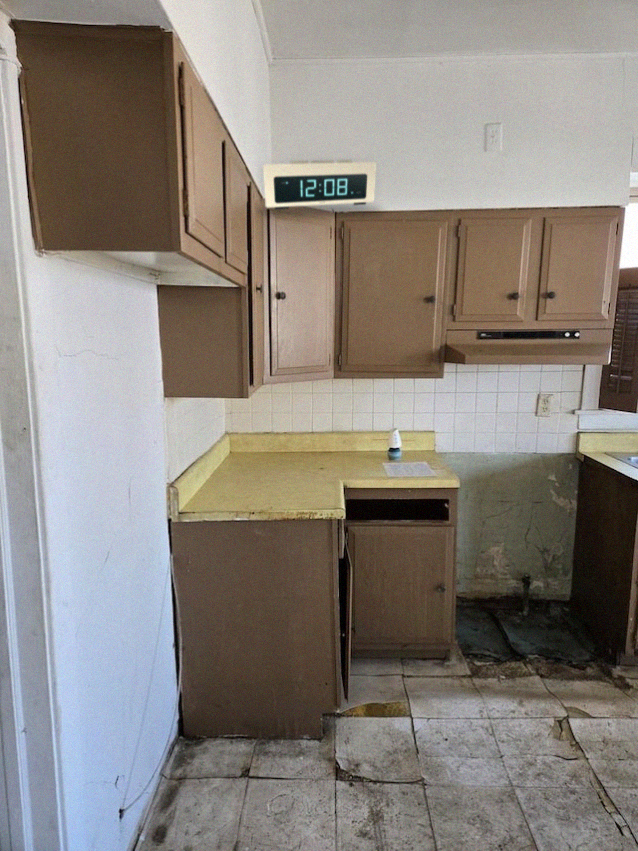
h=12 m=8
